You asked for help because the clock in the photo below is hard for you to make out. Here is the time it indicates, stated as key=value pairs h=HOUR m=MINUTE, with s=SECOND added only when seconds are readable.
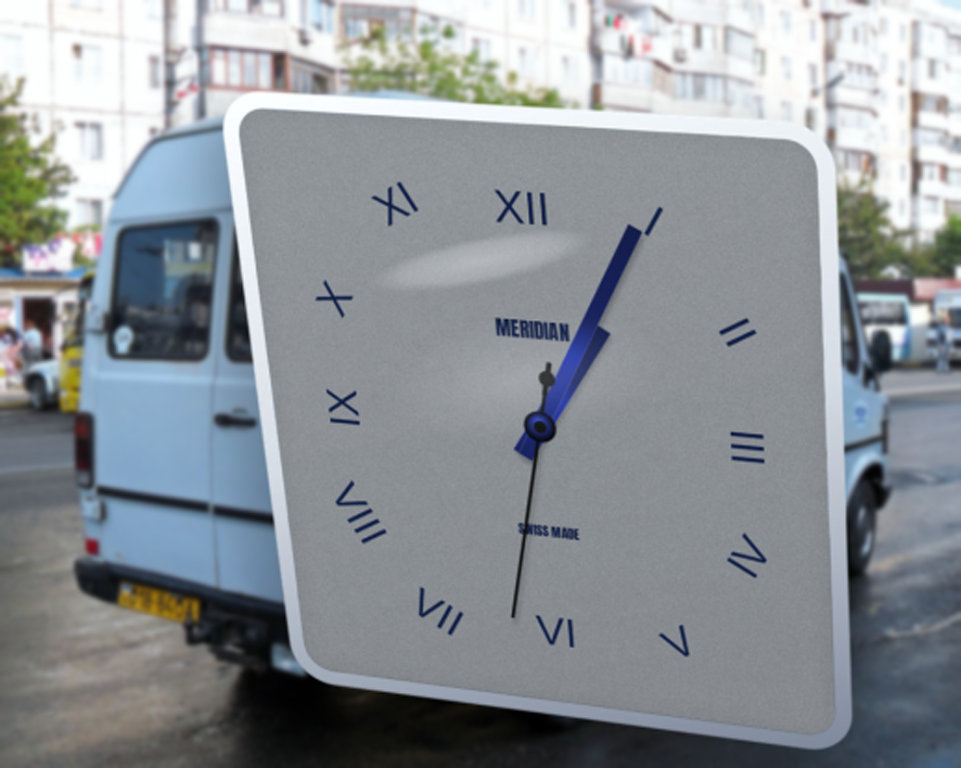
h=1 m=4 s=32
